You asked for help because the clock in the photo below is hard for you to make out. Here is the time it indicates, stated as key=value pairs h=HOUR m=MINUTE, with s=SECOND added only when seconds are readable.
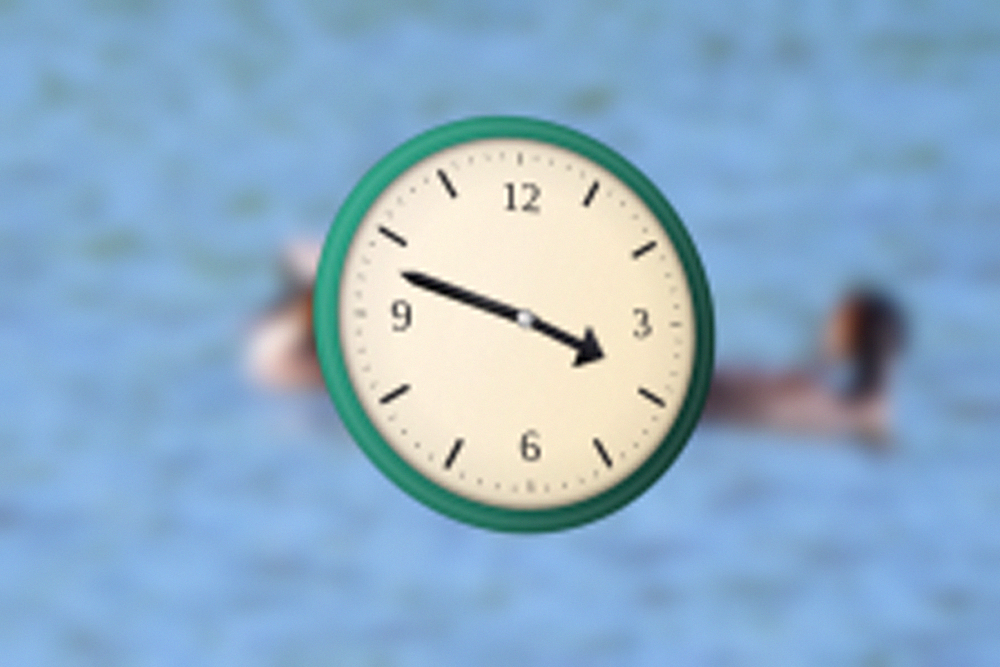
h=3 m=48
